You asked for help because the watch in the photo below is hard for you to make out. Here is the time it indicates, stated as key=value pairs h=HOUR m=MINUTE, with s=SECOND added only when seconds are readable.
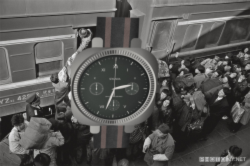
h=2 m=33
